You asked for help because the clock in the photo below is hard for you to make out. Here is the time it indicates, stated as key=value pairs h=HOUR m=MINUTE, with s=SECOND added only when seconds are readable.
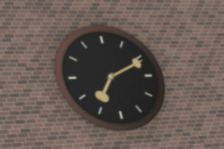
h=7 m=11
